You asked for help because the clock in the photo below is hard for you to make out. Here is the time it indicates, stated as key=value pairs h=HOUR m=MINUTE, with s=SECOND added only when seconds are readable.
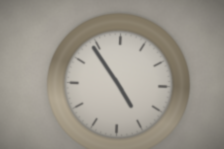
h=4 m=54
